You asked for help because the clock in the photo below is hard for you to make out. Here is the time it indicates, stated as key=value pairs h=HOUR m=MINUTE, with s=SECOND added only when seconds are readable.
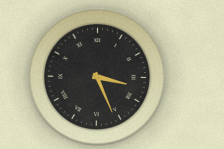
h=3 m=26
